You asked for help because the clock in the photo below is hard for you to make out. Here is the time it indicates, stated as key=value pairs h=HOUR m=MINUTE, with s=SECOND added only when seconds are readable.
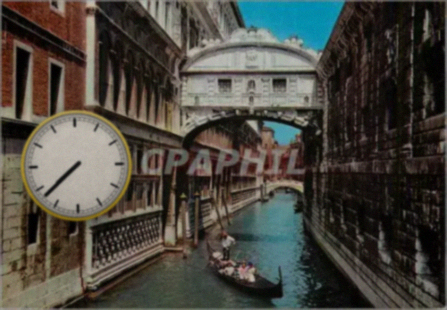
h=7 m=38
